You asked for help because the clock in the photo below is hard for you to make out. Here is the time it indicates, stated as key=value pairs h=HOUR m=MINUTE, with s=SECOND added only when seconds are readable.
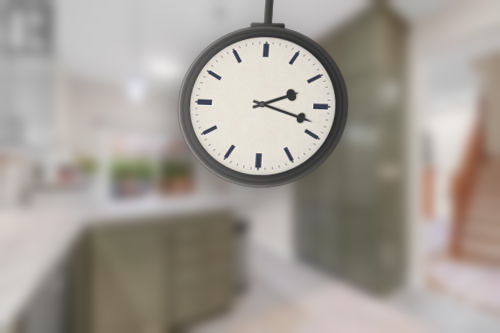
h=2 m=18
